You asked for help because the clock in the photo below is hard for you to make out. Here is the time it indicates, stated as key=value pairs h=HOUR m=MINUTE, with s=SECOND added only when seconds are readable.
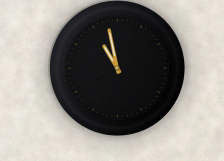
h=10 m=58
